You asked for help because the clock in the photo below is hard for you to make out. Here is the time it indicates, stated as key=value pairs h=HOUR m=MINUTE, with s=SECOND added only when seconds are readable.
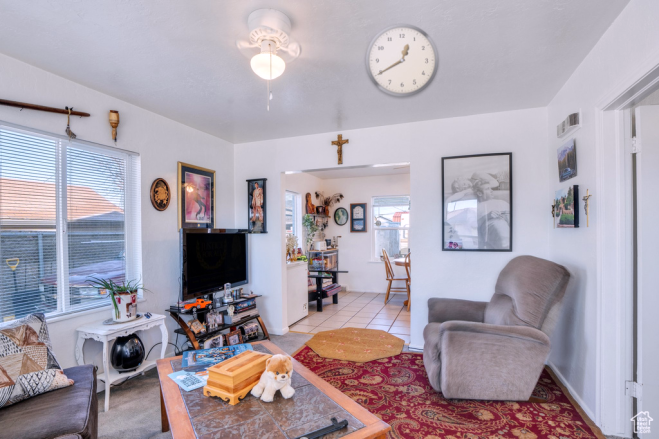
h=12 m=40
